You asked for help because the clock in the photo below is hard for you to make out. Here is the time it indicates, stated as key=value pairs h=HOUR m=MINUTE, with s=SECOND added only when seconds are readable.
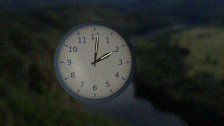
h=2 m=1
